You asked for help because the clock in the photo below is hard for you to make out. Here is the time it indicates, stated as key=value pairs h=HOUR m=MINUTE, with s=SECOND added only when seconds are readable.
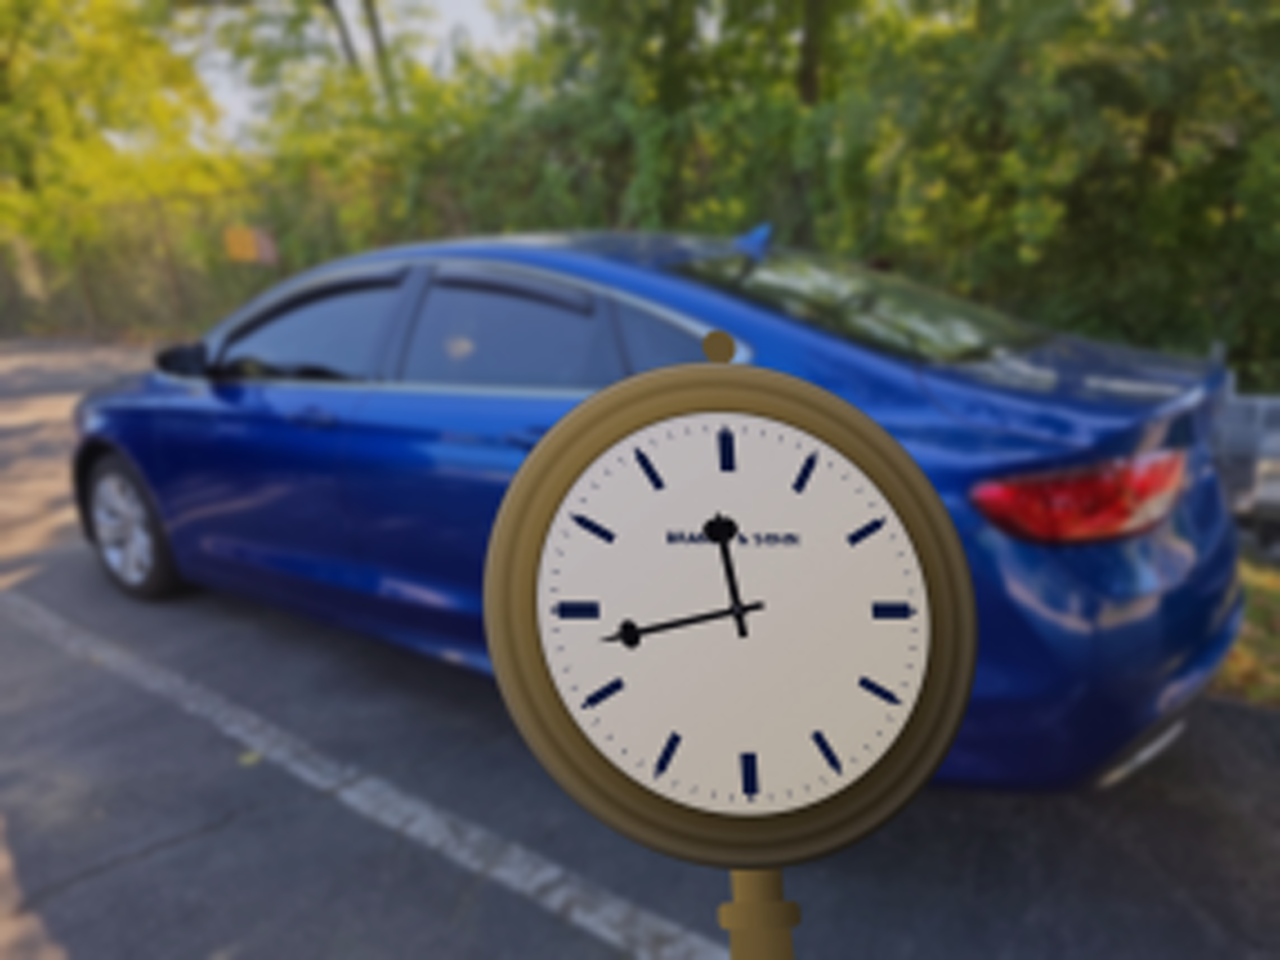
h=11 m=43
